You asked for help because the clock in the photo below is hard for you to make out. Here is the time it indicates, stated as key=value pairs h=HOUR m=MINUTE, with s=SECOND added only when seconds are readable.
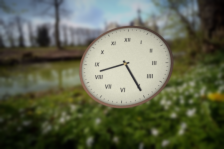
h=8 m=25
